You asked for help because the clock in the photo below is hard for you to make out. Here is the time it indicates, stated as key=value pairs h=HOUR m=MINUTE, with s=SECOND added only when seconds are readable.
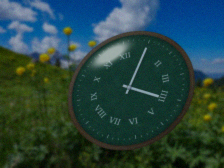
h=4 m=5
